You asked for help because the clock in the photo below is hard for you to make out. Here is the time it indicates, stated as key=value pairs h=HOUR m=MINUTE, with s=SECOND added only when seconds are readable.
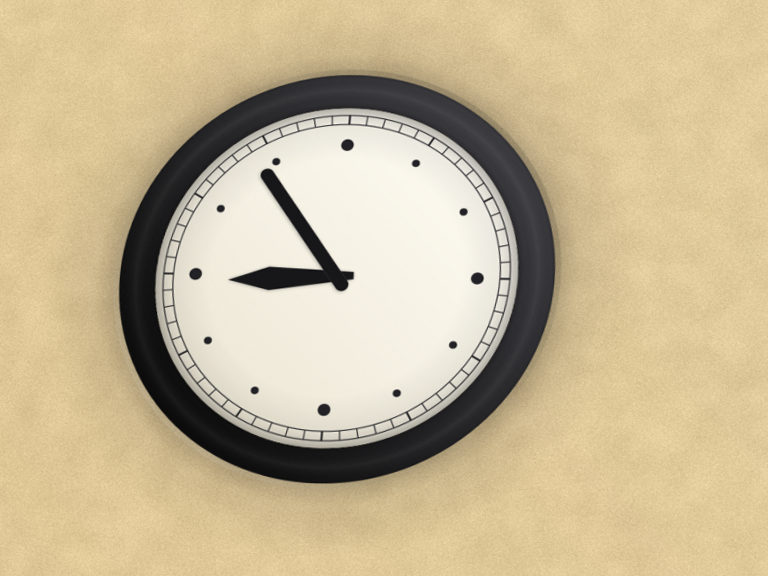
h=8 m=54
